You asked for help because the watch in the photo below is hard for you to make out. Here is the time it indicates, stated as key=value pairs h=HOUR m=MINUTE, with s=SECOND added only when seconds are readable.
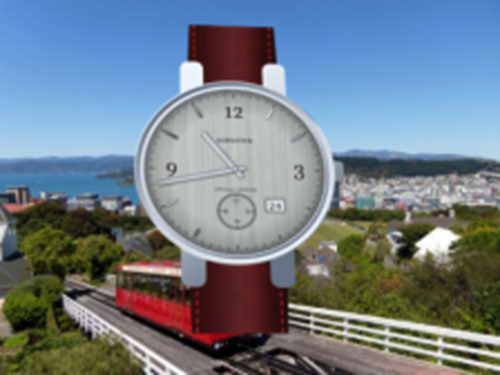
h=10 m=43
